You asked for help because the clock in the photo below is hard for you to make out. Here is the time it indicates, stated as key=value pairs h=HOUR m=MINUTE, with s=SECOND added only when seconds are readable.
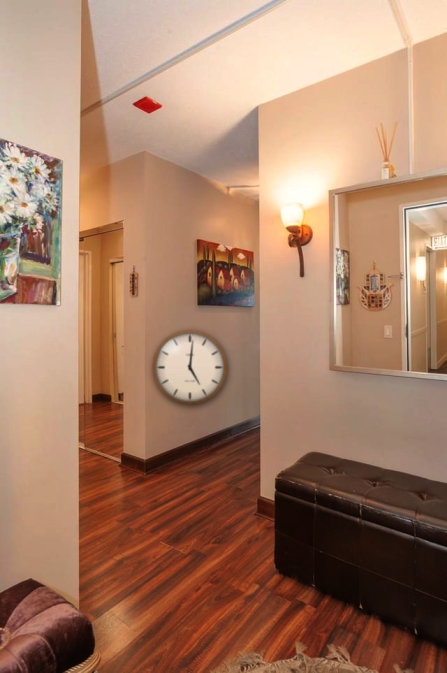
h=5 m=1
